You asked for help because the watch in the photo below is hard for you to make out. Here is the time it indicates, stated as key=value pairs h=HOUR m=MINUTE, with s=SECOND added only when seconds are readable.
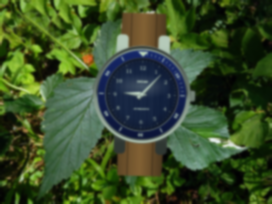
h=9 m=7
